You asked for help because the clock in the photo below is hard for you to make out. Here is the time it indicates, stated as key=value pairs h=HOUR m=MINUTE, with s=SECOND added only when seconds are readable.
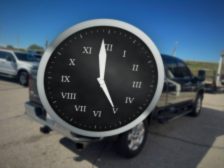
h=4 m=59
